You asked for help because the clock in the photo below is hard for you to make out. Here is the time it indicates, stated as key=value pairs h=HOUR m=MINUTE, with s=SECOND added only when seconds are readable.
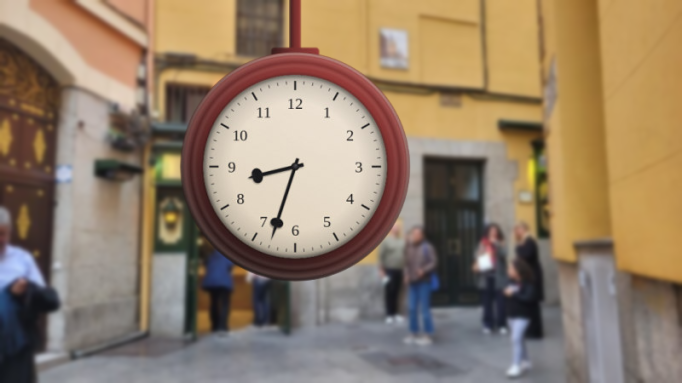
h=8 m=33
